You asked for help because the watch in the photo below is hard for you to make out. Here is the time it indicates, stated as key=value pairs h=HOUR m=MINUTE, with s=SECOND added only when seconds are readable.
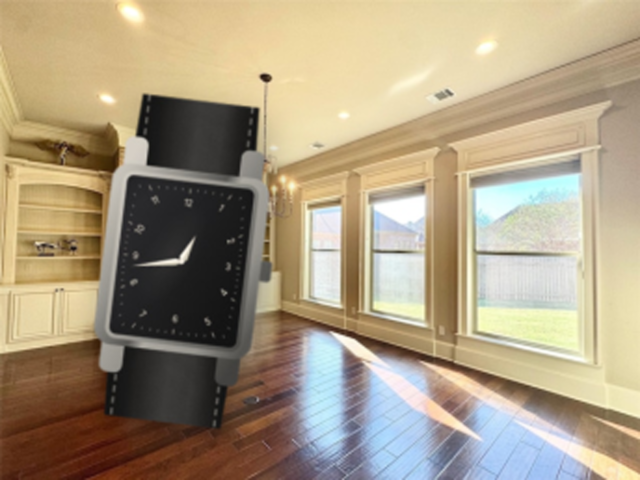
h=12 m=43
